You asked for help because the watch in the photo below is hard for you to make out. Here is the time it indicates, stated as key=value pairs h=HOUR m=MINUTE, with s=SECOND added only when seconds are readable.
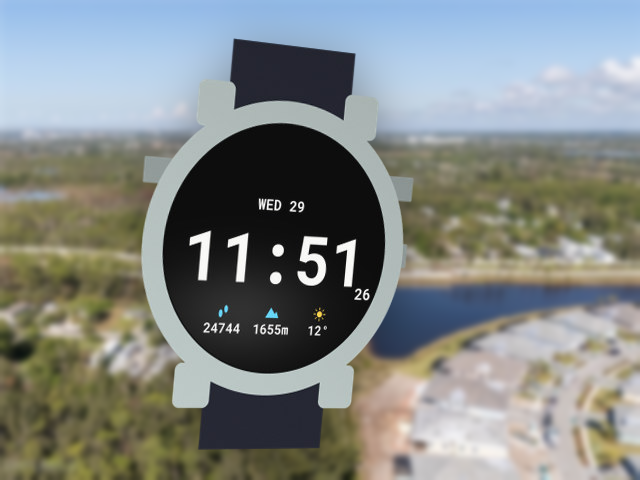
h=11 m=51 s=26
